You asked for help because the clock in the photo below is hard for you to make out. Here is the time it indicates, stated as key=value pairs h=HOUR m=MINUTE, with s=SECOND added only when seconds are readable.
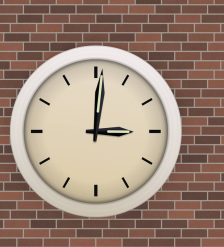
h=3 m=1
